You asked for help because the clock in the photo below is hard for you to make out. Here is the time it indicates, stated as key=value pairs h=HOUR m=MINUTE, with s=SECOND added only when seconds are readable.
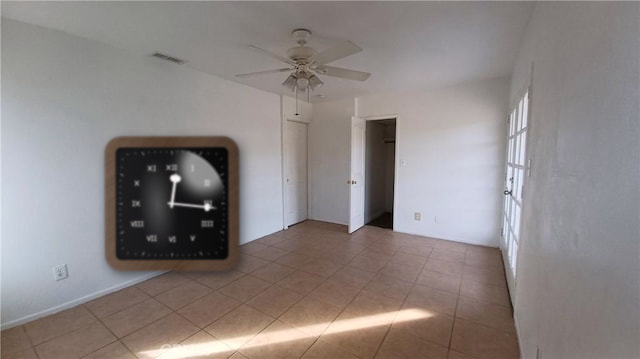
h=12 m=16
